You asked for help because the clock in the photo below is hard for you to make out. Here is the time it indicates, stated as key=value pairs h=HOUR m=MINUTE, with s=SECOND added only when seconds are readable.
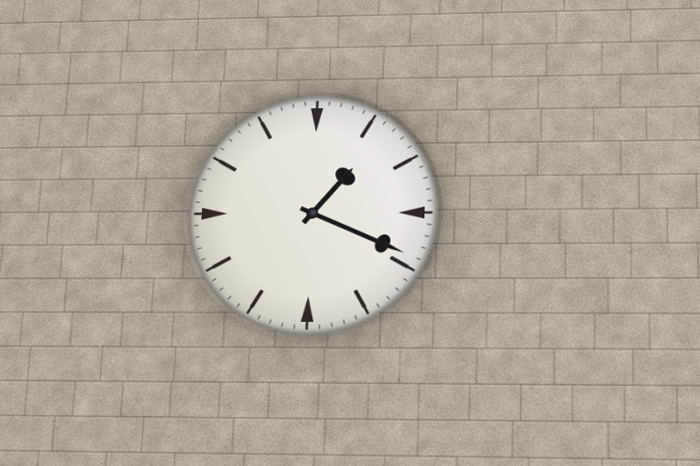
h=1 m=19
